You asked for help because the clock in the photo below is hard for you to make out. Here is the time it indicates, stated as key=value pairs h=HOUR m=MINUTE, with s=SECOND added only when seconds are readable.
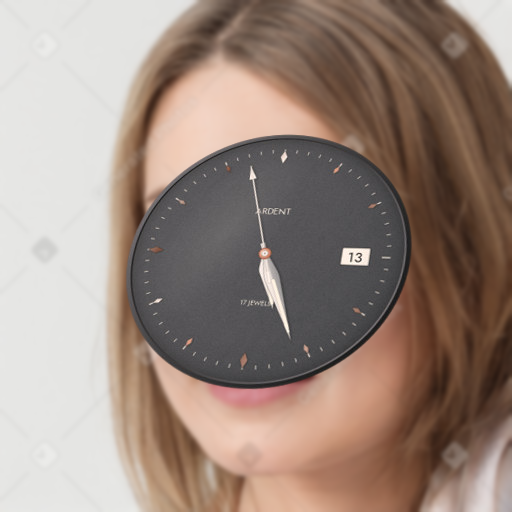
h=5 m=25 s=57
